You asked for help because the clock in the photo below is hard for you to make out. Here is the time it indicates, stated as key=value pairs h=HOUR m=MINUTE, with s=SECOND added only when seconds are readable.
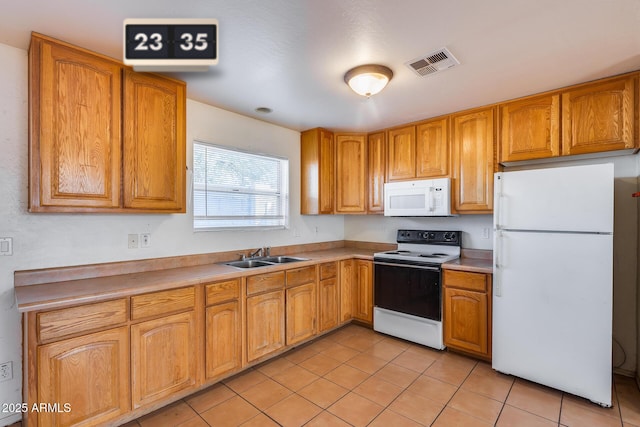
h=23 m=35
